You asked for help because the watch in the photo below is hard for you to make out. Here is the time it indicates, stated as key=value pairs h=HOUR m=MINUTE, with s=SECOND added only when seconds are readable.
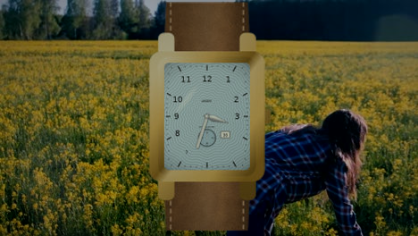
h=3 m=33
